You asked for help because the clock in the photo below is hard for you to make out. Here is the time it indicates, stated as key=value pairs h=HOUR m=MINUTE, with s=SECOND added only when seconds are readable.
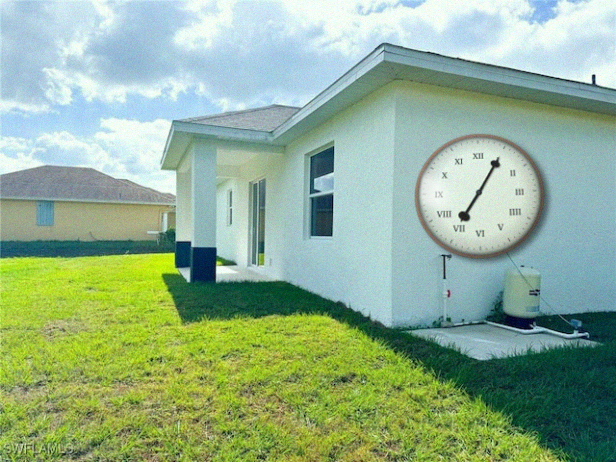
h=7 m=5
